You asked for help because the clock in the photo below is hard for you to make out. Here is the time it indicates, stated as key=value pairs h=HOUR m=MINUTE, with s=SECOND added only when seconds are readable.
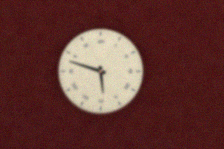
h=5 m=48
